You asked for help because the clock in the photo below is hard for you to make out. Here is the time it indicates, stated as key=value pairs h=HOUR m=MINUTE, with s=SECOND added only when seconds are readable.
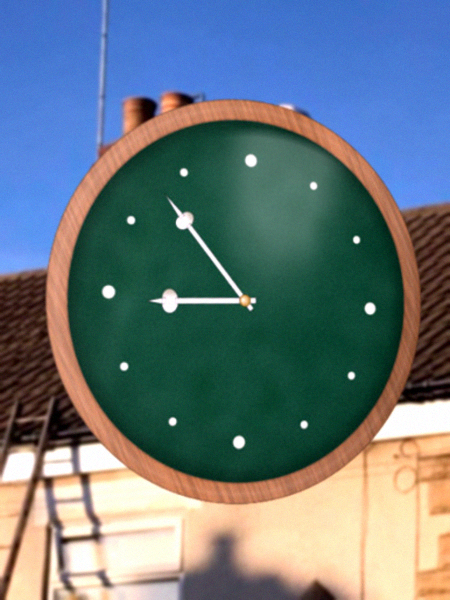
h=8 m=53
